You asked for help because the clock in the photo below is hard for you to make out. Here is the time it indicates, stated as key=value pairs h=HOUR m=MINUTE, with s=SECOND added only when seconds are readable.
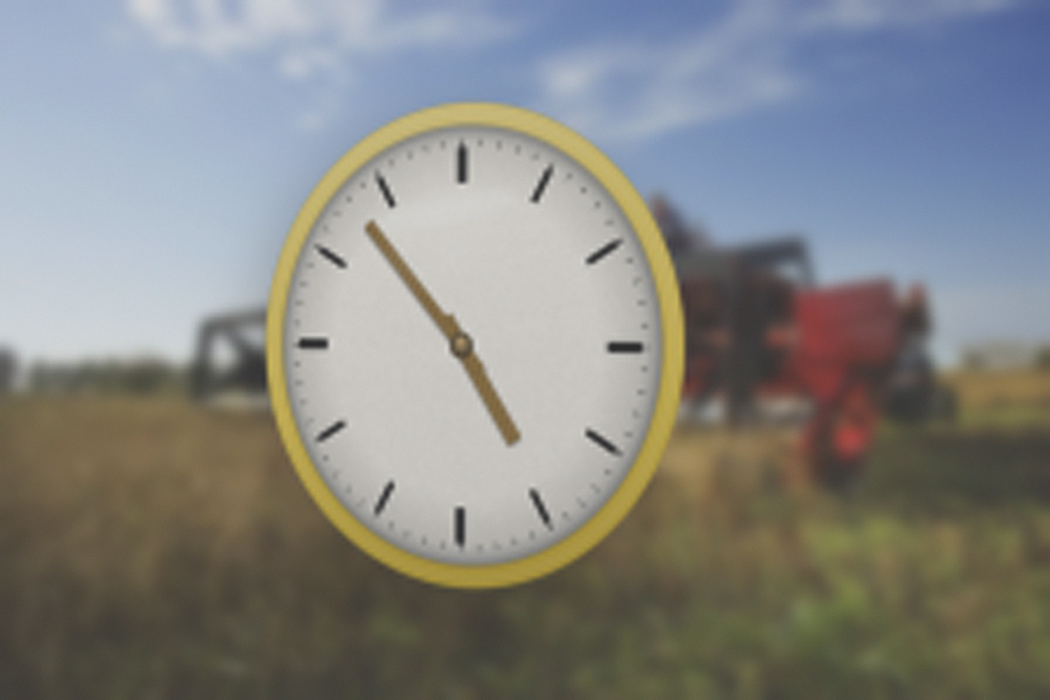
h=4 m=53
